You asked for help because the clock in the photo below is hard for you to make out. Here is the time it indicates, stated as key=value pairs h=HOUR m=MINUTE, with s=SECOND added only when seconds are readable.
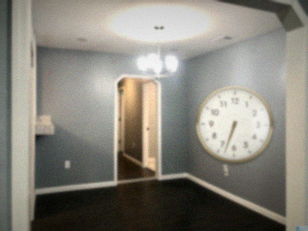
h=6 m=33
